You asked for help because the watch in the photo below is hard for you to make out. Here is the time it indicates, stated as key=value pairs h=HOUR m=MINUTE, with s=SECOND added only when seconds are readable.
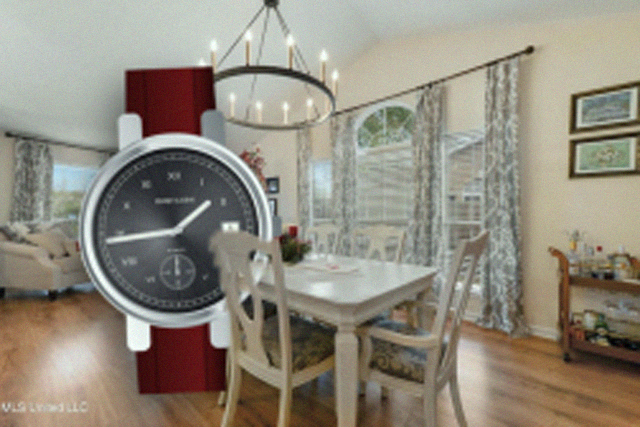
h=1 m=44
